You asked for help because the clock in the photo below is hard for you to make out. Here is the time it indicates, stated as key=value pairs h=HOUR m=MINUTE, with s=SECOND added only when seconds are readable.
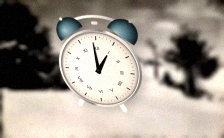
h=12 m=59
